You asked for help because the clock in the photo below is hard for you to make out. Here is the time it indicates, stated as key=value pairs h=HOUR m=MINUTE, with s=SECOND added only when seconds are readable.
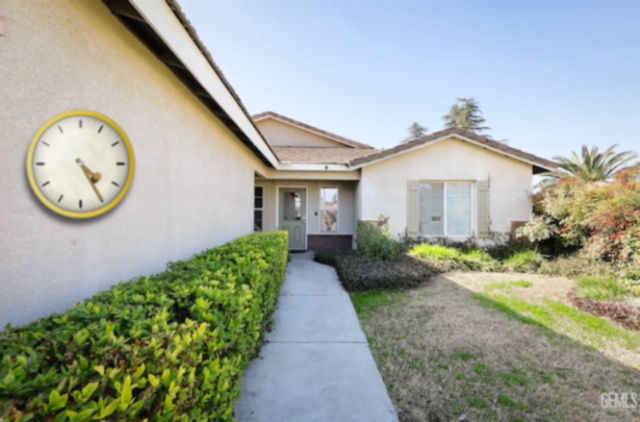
h=4 m=25
